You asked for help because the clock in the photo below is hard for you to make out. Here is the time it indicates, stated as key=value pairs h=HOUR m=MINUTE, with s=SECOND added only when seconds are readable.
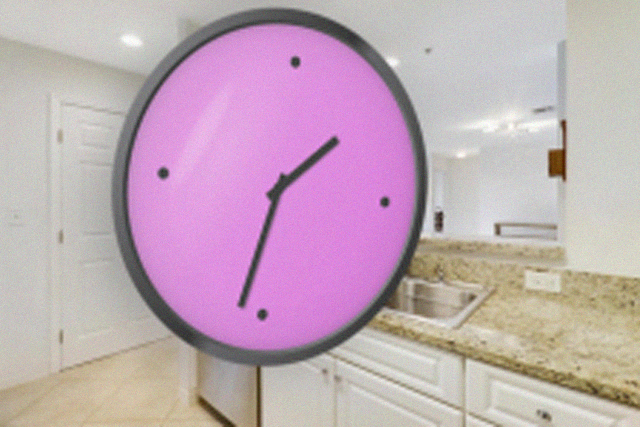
h=1 m=32
